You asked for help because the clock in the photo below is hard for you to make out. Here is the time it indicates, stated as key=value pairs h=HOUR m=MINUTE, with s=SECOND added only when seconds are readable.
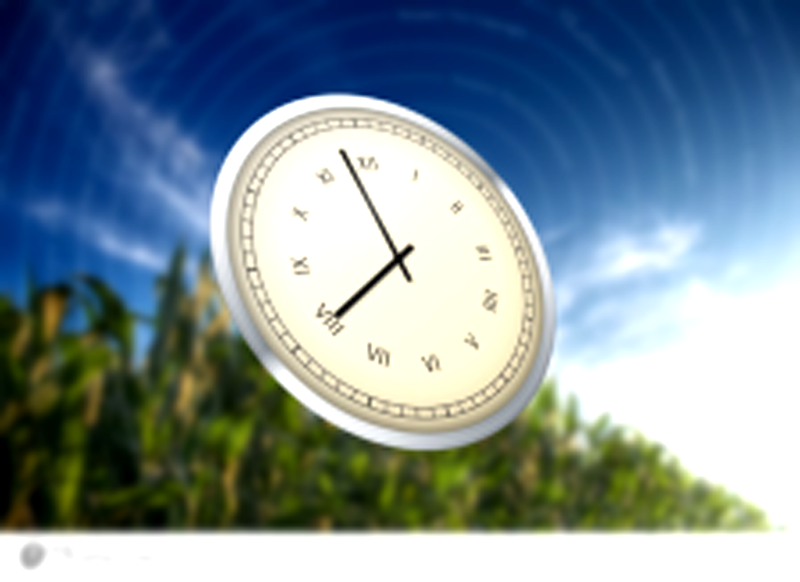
h=7 m=58
